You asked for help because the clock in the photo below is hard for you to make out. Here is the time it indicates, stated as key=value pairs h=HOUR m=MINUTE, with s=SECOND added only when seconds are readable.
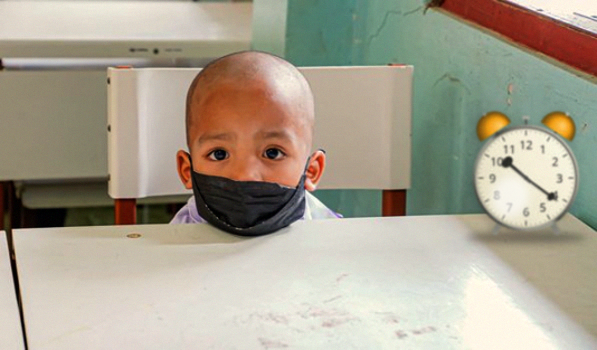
h=10 m=21
